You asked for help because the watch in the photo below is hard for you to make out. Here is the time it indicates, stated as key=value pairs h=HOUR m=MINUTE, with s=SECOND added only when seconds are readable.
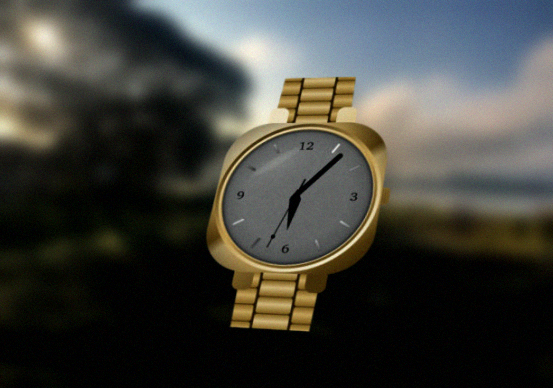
h=6 m=6 s=33
